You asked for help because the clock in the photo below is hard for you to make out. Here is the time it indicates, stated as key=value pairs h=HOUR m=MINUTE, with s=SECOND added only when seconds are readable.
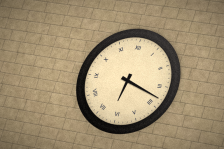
h=6 m=18
